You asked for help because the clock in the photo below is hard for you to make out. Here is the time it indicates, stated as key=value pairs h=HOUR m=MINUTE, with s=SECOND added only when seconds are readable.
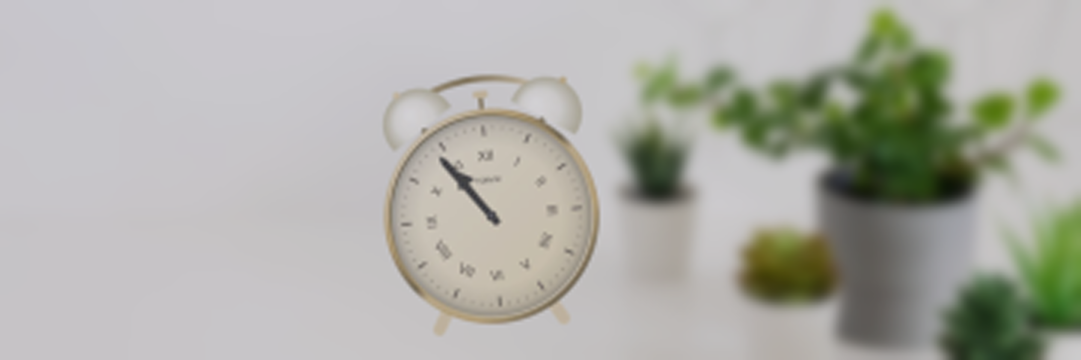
h=10 m=54
